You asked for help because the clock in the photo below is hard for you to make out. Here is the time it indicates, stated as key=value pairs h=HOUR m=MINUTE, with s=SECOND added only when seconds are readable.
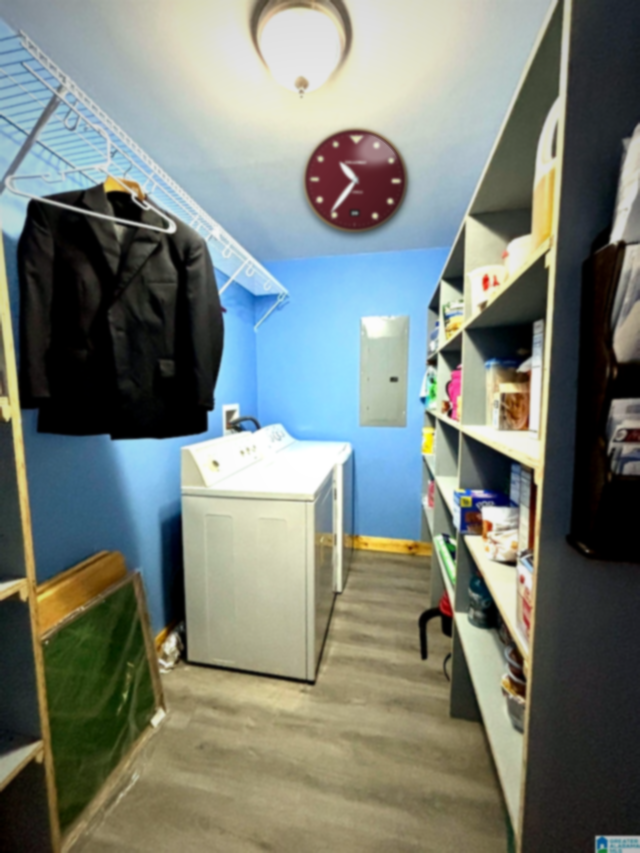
h=10 m=36
